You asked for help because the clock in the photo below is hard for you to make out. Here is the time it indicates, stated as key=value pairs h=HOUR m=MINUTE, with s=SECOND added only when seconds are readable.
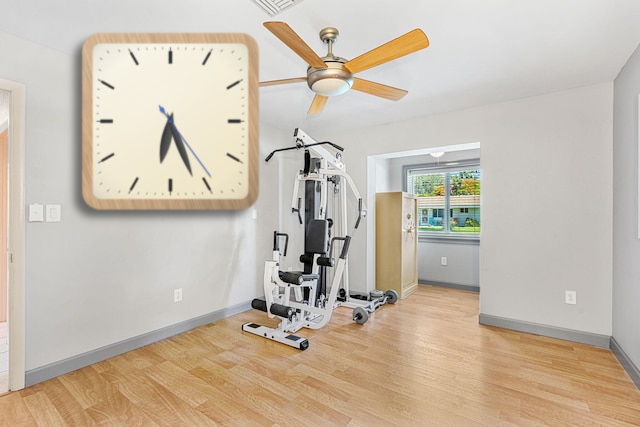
h=6 m=26 s=24
